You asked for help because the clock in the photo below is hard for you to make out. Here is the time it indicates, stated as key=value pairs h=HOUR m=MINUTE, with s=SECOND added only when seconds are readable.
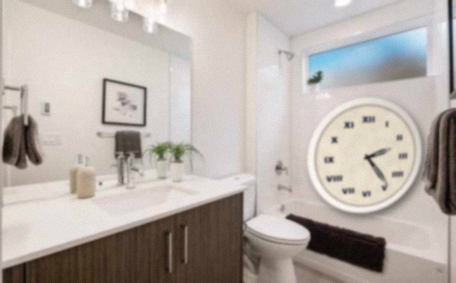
h=2 m=24
